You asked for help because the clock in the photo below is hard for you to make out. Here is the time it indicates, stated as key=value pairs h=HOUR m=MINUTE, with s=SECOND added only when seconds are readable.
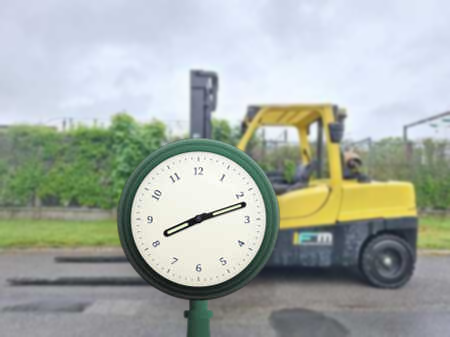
h=8 m=12
